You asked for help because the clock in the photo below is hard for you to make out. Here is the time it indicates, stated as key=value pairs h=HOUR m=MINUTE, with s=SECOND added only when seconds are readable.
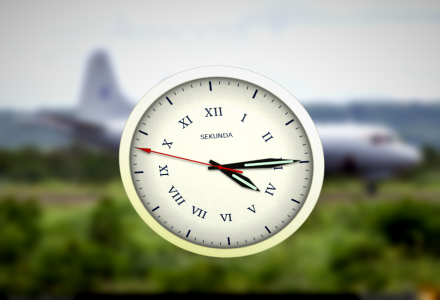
h=4 m=14 s=48
